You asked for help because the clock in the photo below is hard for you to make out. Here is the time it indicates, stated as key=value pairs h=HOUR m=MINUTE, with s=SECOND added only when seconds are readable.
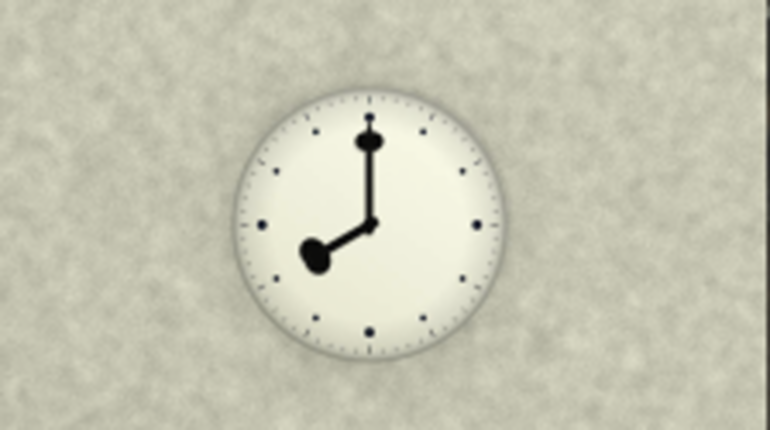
h=8 m=0
